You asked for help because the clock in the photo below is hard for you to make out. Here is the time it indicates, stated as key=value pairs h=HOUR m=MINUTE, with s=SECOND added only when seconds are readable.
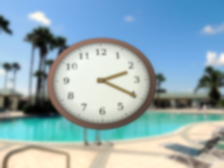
h=2 m=20
